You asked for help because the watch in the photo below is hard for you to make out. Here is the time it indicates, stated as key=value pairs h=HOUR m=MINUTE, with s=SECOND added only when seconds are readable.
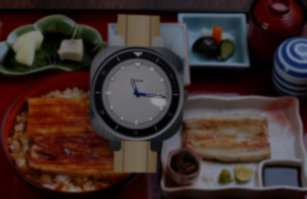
h=11 m=16
